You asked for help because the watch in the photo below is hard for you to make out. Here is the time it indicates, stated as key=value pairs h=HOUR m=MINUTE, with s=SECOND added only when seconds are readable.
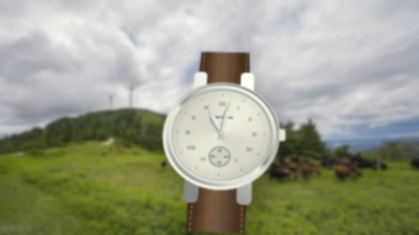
h=11 m=2
